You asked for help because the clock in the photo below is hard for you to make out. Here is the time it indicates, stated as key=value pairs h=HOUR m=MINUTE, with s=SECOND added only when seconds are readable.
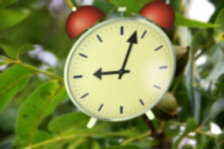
h=9 m=3
